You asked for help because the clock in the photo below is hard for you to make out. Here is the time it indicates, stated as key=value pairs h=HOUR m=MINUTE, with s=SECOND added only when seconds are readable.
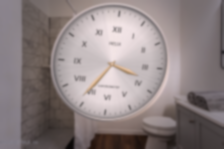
h=3 m=36
